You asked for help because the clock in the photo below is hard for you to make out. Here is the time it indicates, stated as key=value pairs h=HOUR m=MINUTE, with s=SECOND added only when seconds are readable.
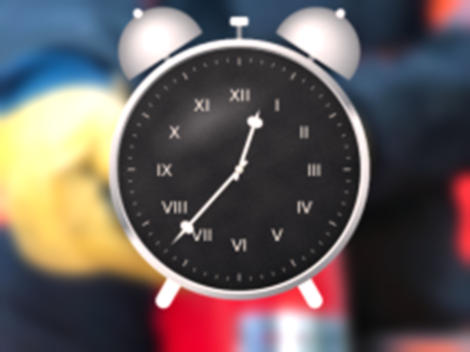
h=12 m=37
